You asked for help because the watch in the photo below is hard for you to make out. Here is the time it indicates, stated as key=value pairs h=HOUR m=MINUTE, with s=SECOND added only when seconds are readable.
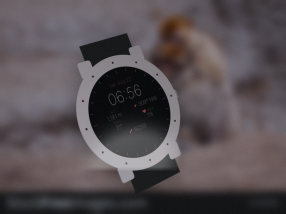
h=6 m=56
